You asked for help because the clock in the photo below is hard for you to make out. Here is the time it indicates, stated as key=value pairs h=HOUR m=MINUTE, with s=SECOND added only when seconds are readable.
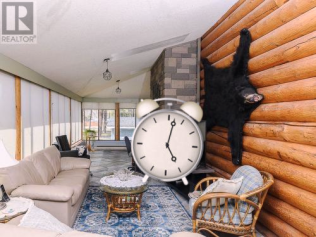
h=5 m=2
